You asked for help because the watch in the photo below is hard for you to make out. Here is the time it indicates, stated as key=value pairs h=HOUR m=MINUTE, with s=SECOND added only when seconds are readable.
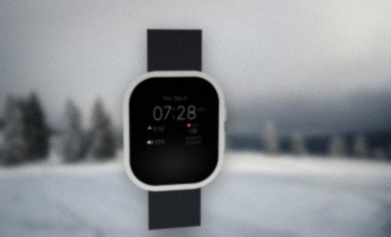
h=7 m=28
